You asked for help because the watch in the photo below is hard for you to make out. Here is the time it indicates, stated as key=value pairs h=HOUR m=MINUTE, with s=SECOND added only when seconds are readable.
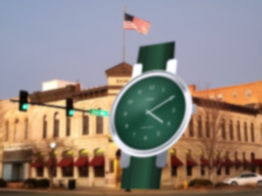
h=4 m=10
